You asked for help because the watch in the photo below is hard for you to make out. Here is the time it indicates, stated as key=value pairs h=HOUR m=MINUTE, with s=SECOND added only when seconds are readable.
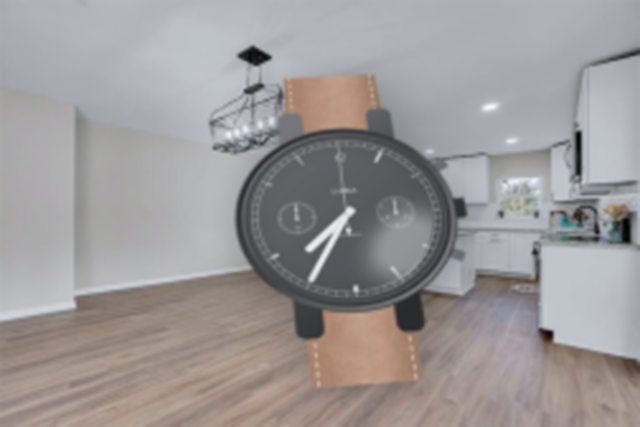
h=7 m=35
